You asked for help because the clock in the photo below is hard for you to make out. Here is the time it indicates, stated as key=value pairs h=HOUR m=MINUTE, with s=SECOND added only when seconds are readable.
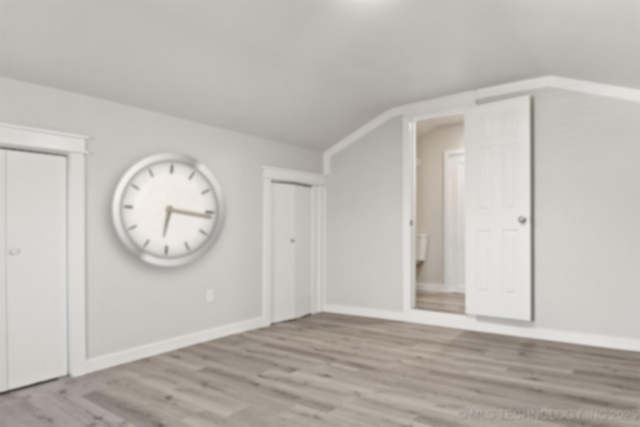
h=6 m=16
